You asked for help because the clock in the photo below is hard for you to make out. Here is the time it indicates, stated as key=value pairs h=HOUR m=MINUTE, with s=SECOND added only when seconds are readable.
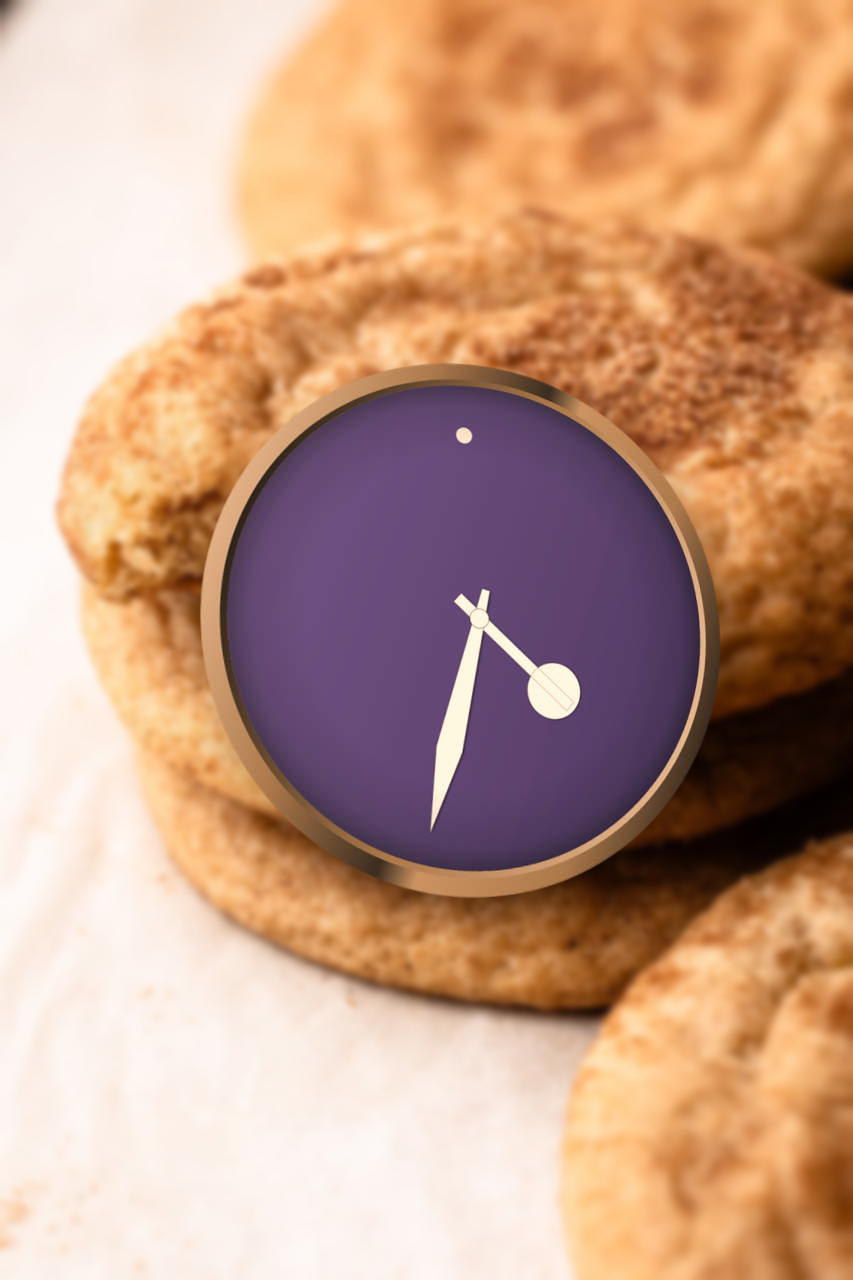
h=4 m=33
